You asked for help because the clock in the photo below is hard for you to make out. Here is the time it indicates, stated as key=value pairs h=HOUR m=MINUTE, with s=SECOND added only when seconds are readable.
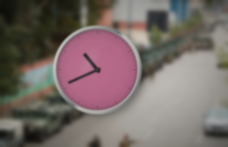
h=10 m=41
